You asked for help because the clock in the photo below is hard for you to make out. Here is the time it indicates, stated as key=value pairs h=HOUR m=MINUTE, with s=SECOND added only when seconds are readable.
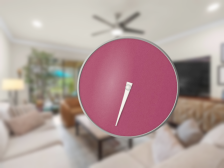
h=6 m=33
